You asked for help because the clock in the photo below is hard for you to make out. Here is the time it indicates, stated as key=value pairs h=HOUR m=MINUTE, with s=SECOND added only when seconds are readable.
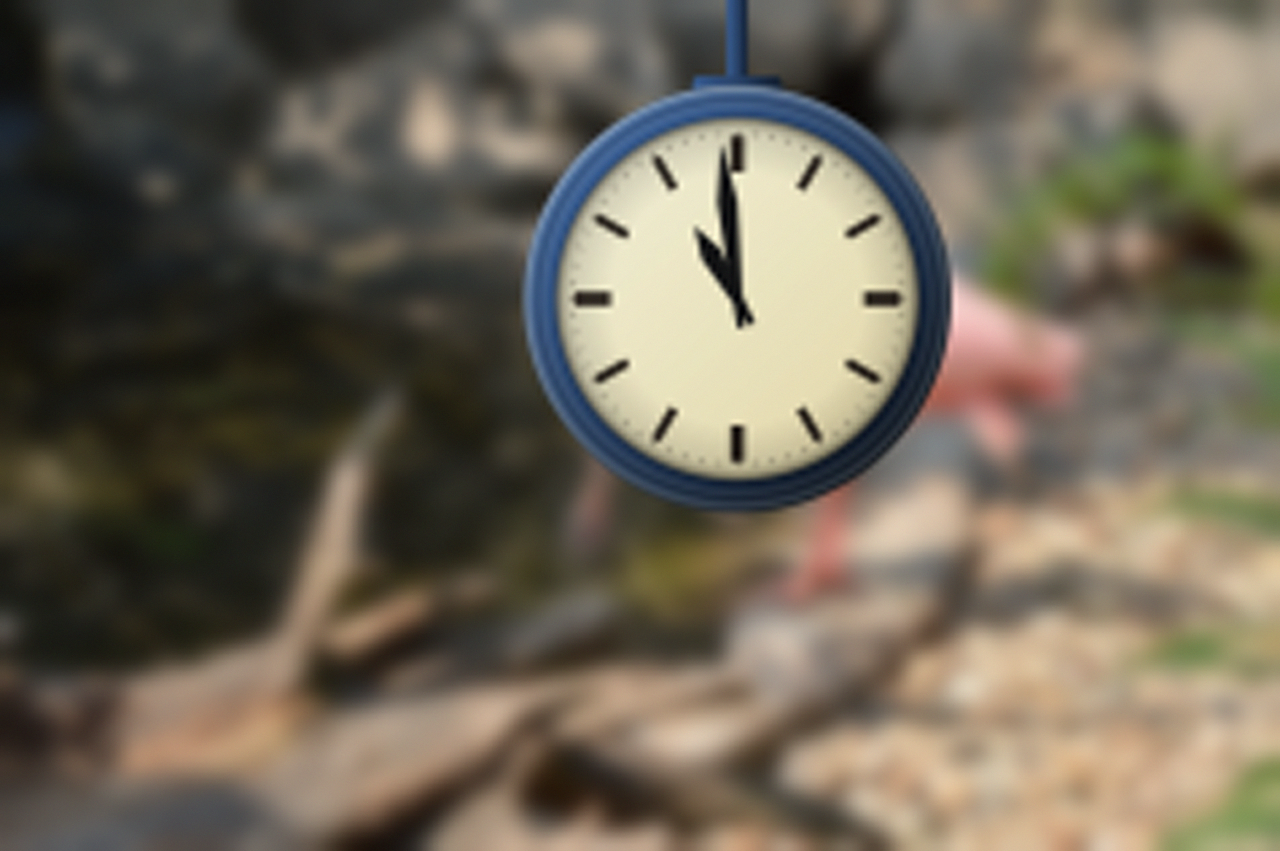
h=10 m=59
